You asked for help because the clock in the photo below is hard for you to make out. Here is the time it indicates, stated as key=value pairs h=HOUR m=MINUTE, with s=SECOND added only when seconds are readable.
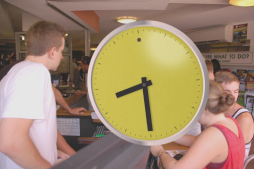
h=8 m=30
